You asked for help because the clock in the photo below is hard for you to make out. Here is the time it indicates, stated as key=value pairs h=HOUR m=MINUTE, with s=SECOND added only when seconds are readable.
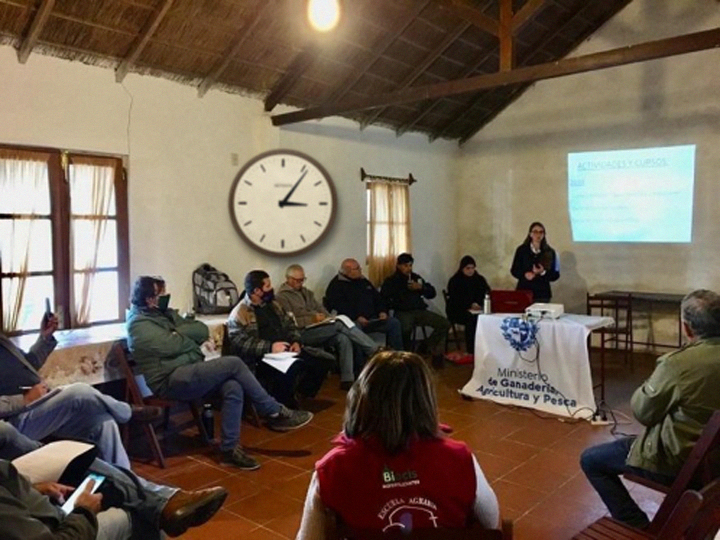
h=3 m=6
